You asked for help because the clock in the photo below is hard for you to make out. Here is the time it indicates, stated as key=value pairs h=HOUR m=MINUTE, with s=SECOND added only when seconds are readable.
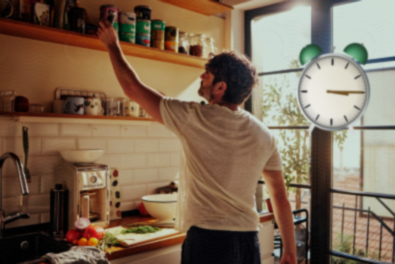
h=3 m=15
